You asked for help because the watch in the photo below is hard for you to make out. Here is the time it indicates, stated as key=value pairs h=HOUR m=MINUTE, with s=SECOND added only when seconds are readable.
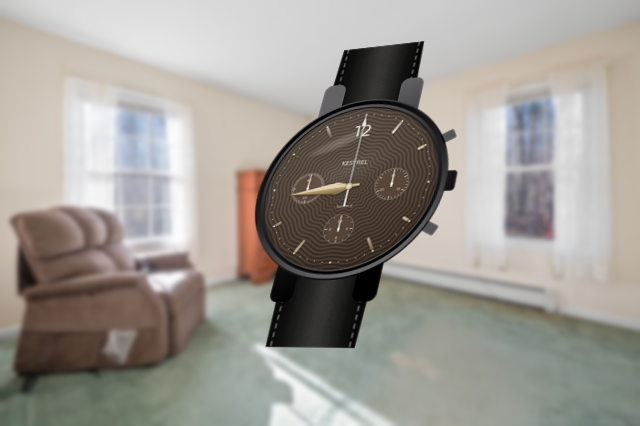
h=8 m=44
